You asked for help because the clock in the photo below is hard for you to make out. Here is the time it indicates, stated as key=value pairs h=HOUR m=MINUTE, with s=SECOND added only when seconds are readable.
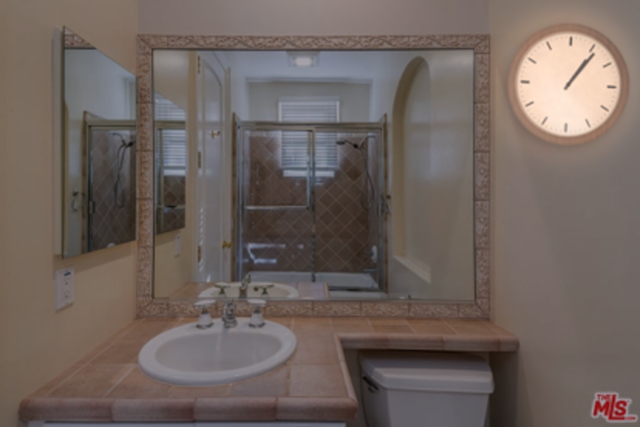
h=1 m=6
